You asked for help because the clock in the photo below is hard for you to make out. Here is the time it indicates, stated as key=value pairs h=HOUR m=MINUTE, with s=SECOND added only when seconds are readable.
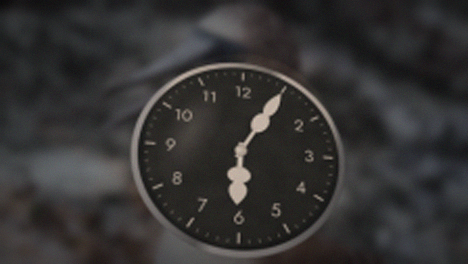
h=6 m=5
